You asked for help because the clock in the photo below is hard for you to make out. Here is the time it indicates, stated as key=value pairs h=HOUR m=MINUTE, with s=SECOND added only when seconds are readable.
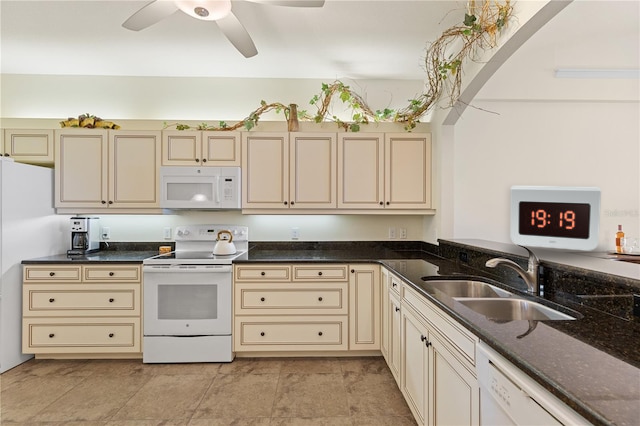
h=19 m=19
